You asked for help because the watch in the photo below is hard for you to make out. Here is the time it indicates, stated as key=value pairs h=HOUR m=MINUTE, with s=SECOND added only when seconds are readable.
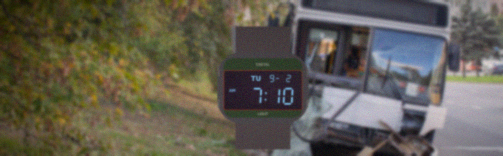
h=7 m=10
